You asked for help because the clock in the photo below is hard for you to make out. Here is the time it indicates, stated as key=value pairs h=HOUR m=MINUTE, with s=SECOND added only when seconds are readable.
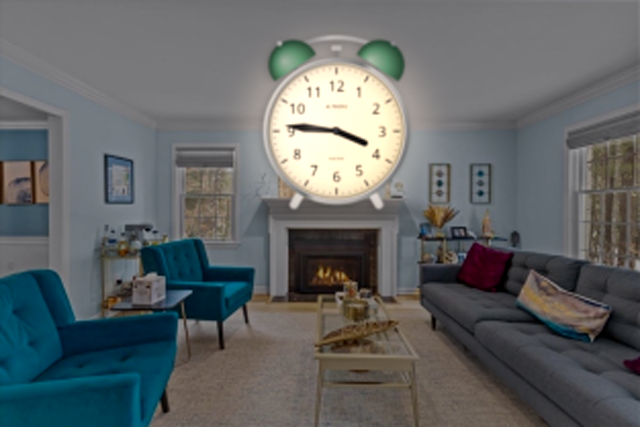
h=3 m=46
